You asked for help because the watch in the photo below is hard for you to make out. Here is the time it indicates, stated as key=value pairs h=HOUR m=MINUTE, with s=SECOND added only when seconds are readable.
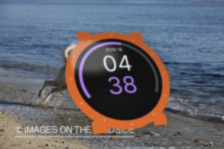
h=4 m=38
